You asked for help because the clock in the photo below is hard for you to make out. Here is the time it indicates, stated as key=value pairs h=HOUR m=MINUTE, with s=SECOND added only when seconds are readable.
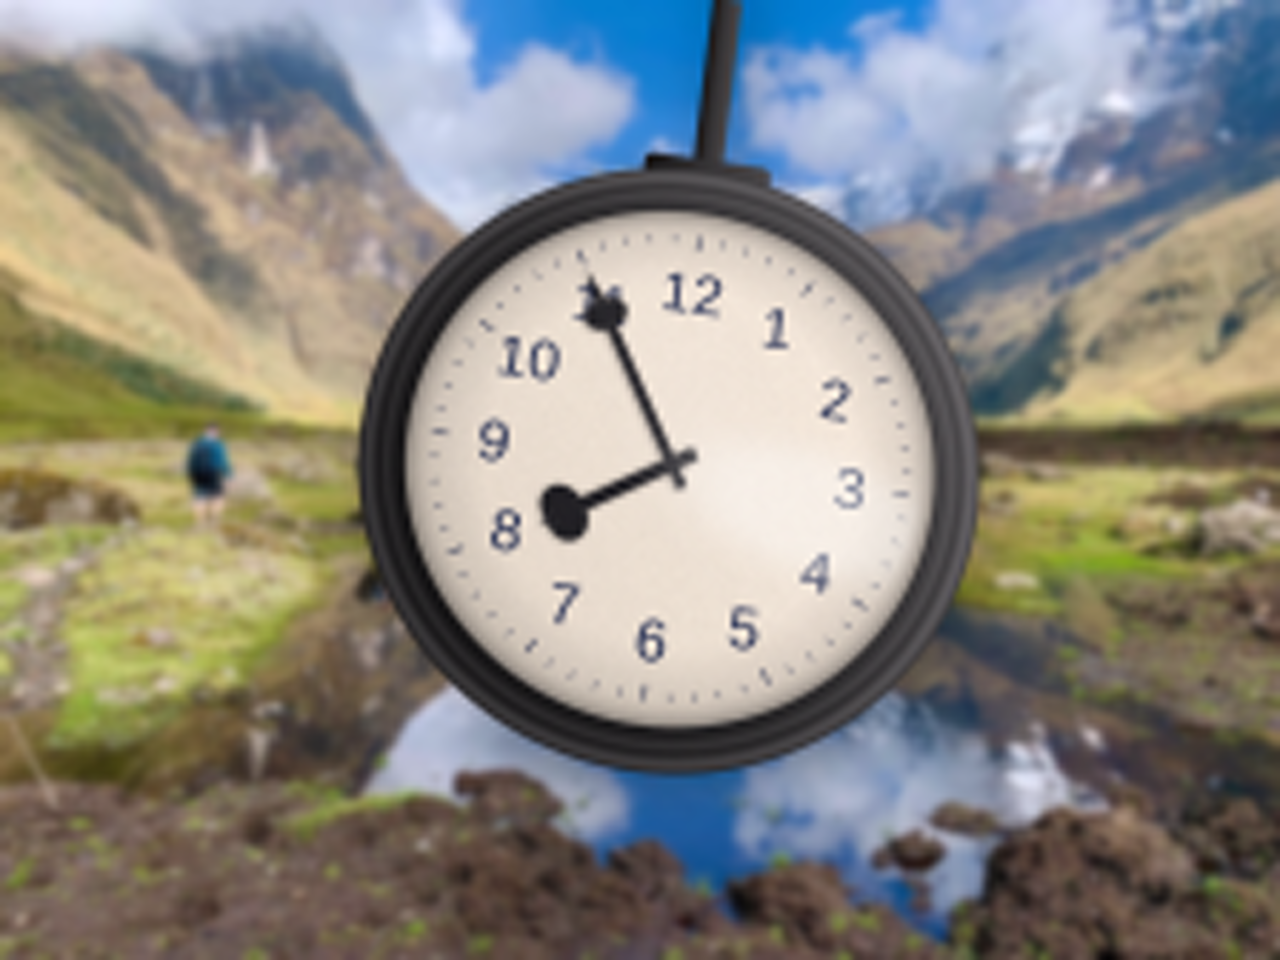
h=7 m=55
